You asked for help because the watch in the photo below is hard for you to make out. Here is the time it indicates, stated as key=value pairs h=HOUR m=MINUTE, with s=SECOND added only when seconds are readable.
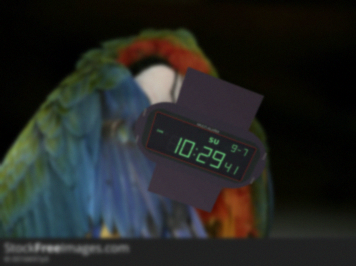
h=10 m=29
